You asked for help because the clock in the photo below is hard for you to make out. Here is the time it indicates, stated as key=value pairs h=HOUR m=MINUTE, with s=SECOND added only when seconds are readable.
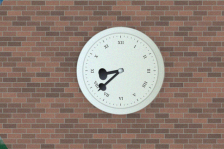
h=8 m=38
